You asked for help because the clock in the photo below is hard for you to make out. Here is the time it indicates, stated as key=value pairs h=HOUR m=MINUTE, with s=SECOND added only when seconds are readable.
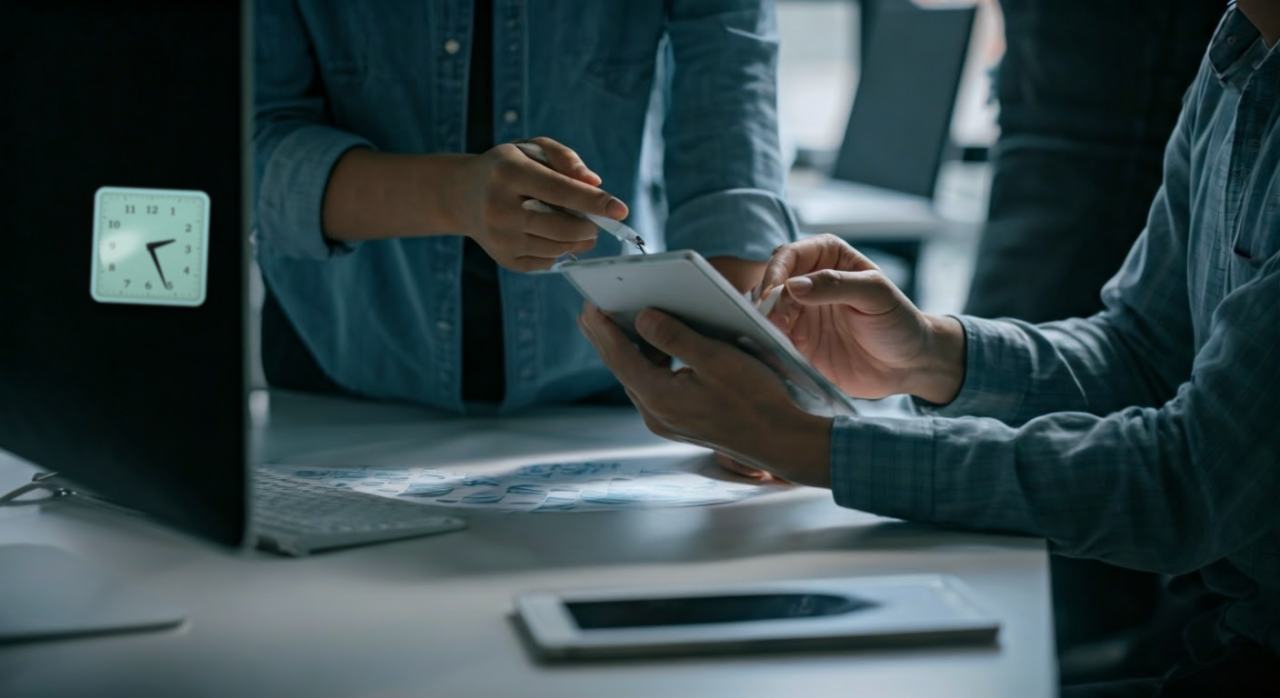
h=2 m=26
